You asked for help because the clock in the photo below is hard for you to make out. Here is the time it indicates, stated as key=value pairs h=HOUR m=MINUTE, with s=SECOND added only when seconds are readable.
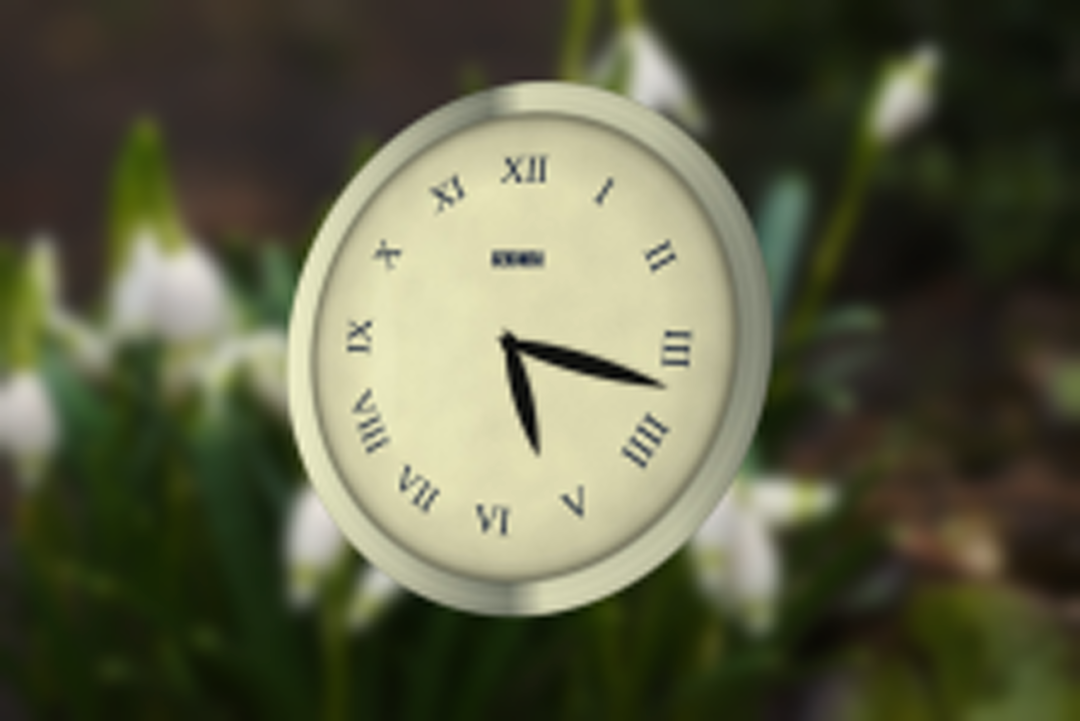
h=5 m=17
